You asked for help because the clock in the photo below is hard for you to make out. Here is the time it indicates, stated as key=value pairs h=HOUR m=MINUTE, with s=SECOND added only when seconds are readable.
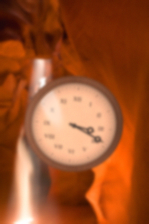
h=3 m=19
